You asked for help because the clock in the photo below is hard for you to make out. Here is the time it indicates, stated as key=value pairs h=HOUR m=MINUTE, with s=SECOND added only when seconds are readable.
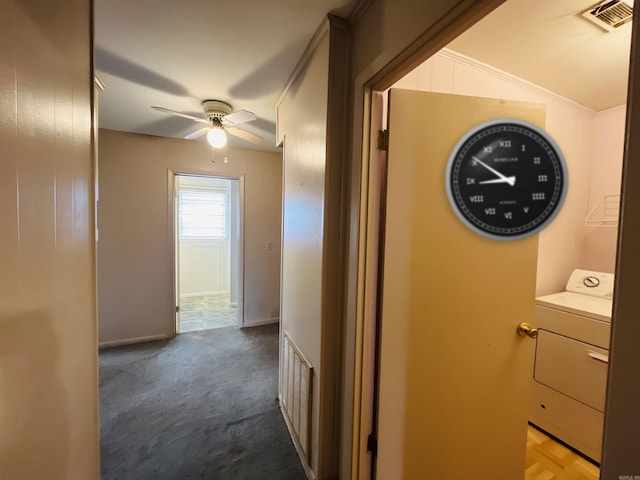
h=8 m=51
